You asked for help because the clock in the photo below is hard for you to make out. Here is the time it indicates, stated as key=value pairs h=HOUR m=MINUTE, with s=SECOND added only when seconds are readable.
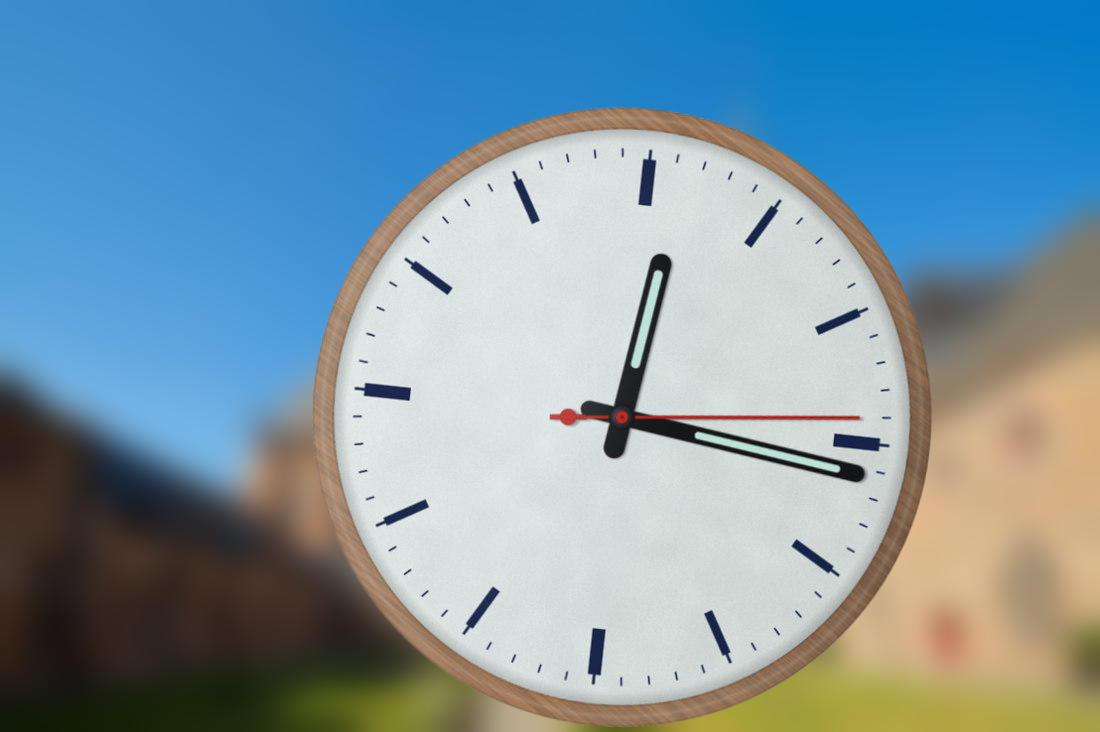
h=12 m=16 s=14
